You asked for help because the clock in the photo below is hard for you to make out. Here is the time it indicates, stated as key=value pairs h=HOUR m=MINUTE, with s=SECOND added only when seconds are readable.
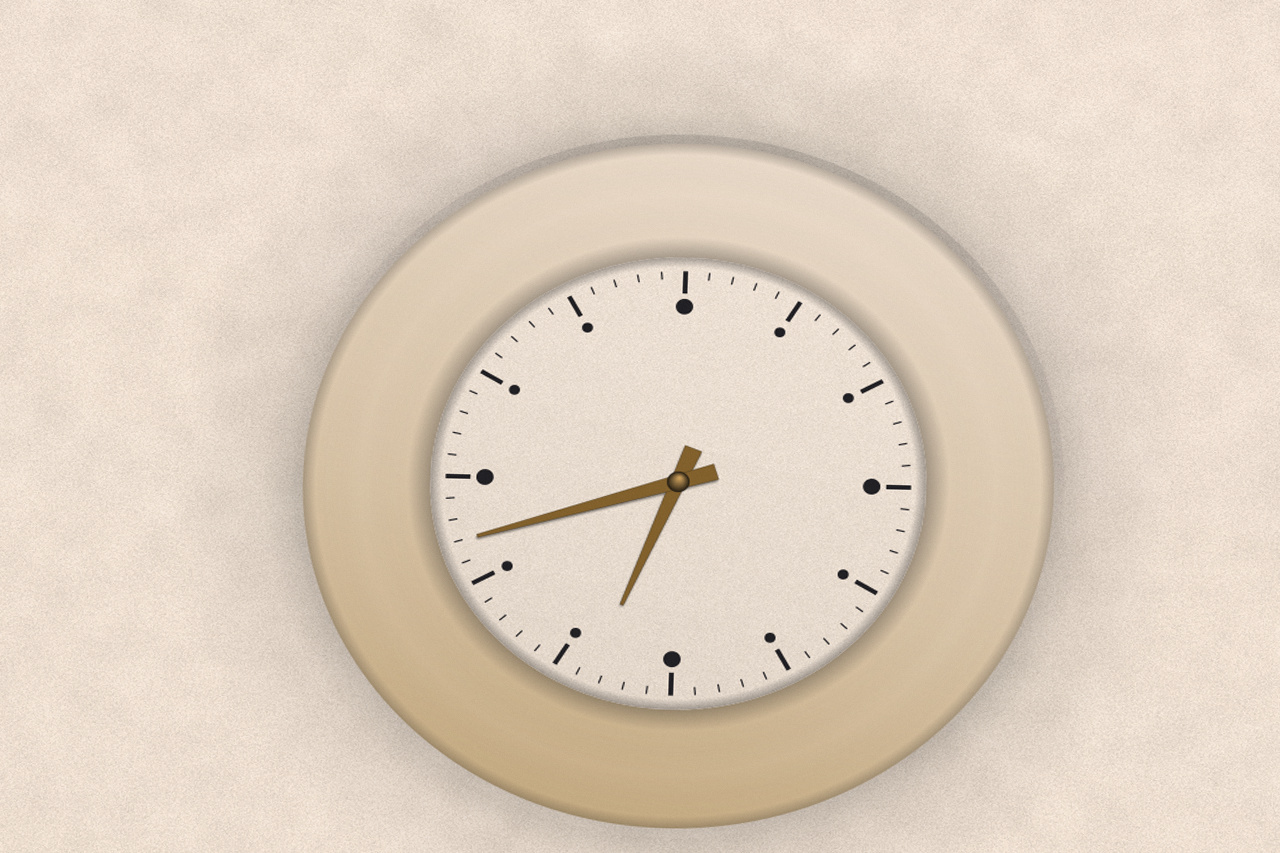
h=6 m=42
